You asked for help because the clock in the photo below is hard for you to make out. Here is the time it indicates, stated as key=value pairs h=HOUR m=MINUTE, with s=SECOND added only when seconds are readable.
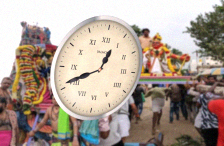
h=12 m=41
